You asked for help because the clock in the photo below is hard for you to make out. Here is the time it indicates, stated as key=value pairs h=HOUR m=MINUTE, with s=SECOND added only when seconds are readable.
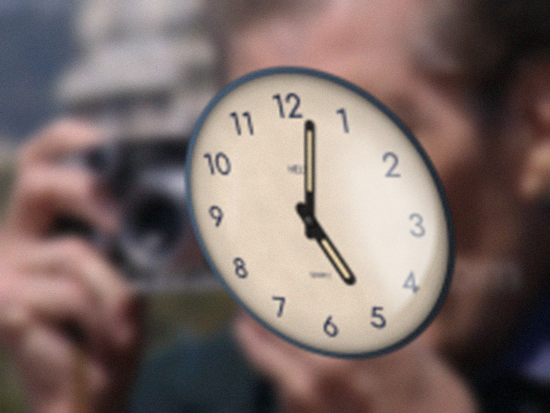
h=5 m=2
